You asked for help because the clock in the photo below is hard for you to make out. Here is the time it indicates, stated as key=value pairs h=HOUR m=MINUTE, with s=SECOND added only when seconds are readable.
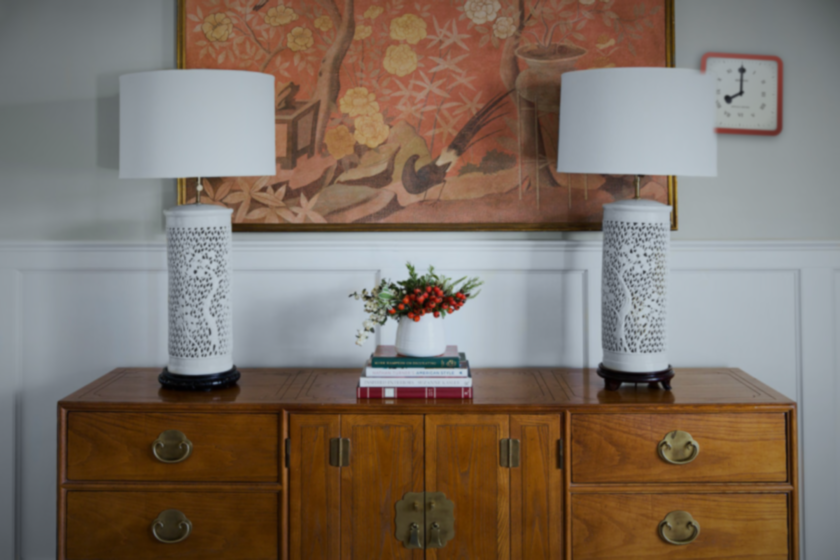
h=8 m=0
